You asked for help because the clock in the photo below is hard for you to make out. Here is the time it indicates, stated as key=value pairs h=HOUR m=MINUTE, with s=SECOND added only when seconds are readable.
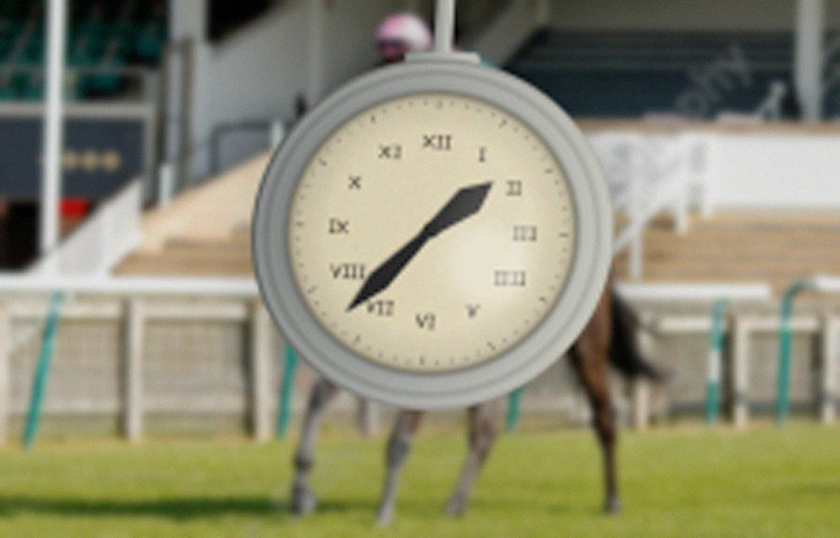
h=1 m=37
